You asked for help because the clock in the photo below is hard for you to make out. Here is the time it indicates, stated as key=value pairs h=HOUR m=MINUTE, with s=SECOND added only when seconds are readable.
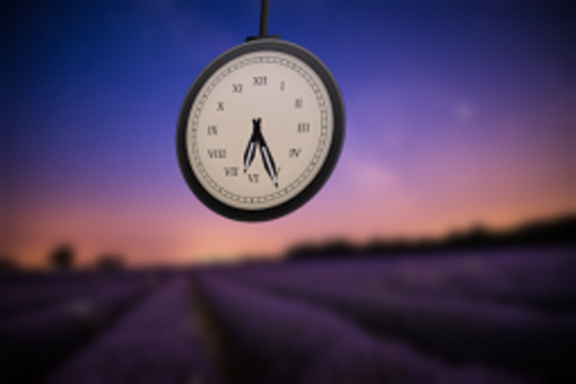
h=6 m=26
